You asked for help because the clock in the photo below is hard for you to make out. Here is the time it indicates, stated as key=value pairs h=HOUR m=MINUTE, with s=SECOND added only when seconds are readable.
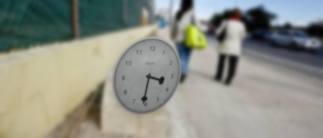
h=3 m=31
